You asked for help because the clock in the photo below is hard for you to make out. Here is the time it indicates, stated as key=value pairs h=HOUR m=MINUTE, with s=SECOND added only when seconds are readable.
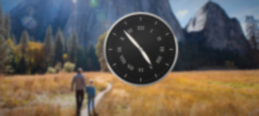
h=4 m=53
